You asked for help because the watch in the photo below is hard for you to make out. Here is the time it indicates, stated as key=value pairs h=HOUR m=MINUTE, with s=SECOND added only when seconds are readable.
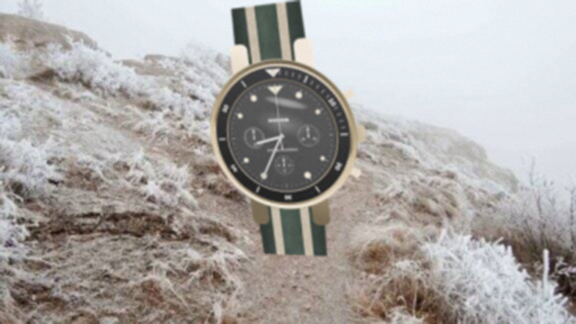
h=8 m=35
